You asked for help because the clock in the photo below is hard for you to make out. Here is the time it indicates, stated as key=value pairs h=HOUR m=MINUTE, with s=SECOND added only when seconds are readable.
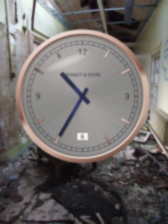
h=10 m=35
